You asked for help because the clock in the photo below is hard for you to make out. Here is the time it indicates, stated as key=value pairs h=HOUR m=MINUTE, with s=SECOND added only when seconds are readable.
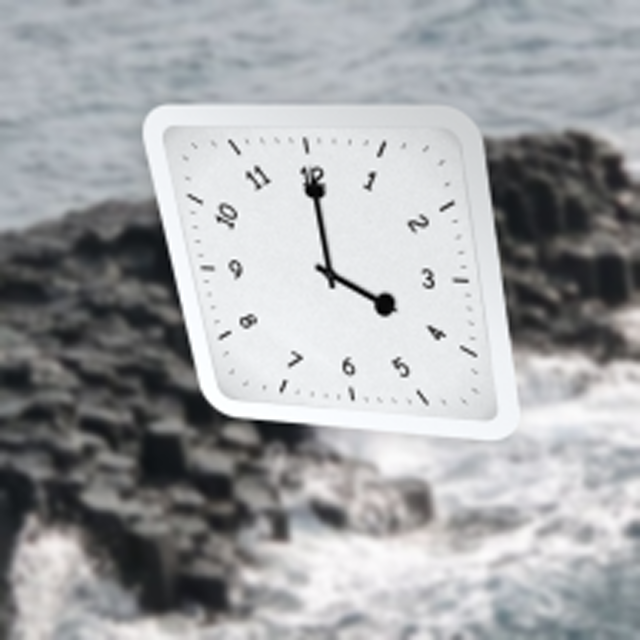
h=4 m=0
